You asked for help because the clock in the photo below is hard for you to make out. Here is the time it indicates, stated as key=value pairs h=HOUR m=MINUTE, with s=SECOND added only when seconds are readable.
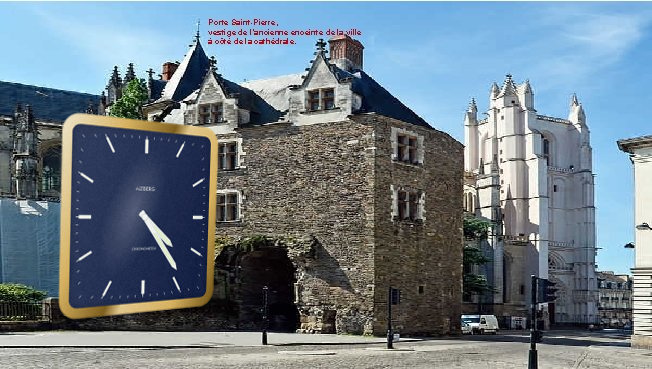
h=4 m=24
